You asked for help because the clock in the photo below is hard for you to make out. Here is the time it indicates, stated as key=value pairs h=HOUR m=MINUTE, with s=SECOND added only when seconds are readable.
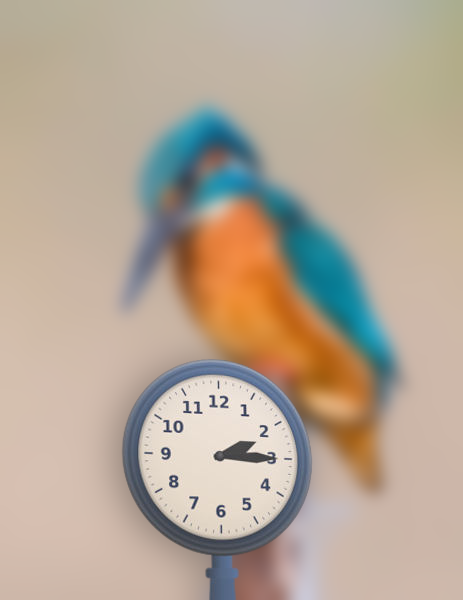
h=2 m=15
